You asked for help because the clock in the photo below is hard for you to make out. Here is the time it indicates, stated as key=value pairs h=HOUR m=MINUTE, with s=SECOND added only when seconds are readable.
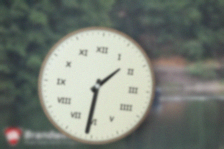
h=1 m=31
